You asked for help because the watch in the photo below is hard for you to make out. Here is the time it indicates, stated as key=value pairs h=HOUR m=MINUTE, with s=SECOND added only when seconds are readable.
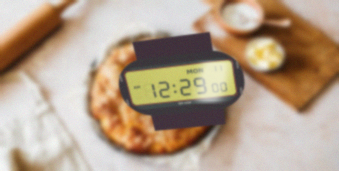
h=12 m=29
